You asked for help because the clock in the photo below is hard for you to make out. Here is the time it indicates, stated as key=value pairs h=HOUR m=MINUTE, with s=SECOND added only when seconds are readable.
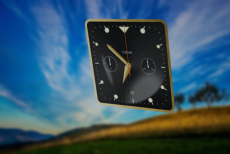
h=6 m=52
